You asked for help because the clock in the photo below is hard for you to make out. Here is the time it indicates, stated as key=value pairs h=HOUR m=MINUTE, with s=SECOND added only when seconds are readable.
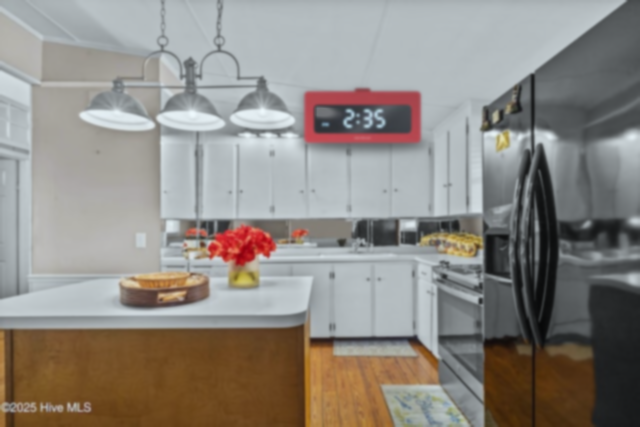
h=2 m=35
